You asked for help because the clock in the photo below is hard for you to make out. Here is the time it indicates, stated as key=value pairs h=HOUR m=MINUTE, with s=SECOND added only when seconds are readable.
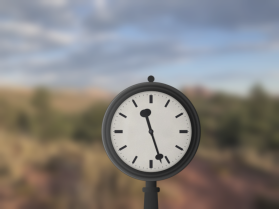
h=11 m=27
